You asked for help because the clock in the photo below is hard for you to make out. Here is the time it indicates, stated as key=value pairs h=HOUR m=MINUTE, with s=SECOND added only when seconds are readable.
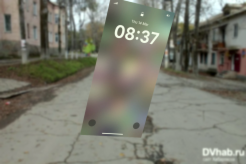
h=8 m=37
